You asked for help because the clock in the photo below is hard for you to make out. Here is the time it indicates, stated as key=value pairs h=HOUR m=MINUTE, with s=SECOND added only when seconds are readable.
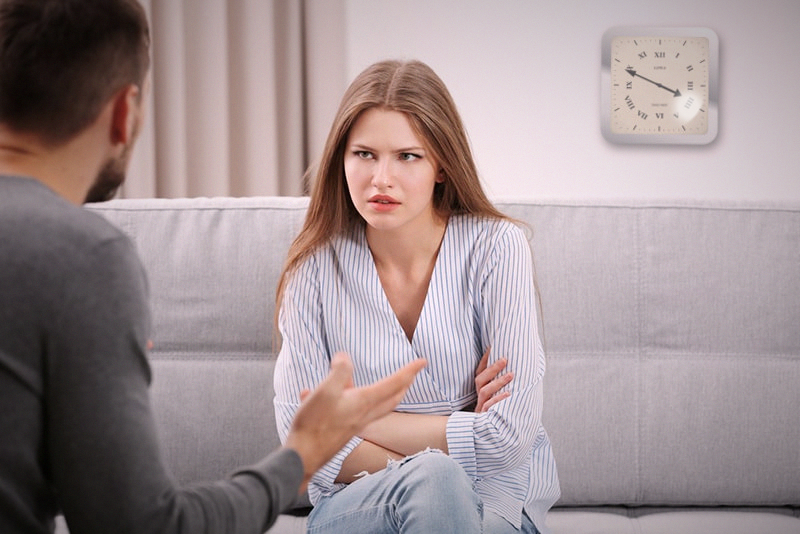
h=3 m=49
